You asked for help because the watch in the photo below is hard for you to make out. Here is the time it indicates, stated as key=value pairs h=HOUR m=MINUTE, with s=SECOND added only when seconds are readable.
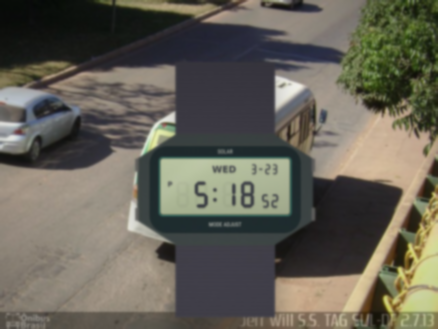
h=5 m=18 s=52
